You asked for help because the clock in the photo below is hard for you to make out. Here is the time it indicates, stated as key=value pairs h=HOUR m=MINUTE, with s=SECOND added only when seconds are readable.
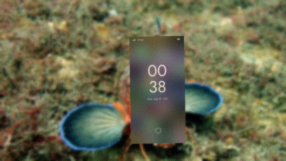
h=0 m=38
